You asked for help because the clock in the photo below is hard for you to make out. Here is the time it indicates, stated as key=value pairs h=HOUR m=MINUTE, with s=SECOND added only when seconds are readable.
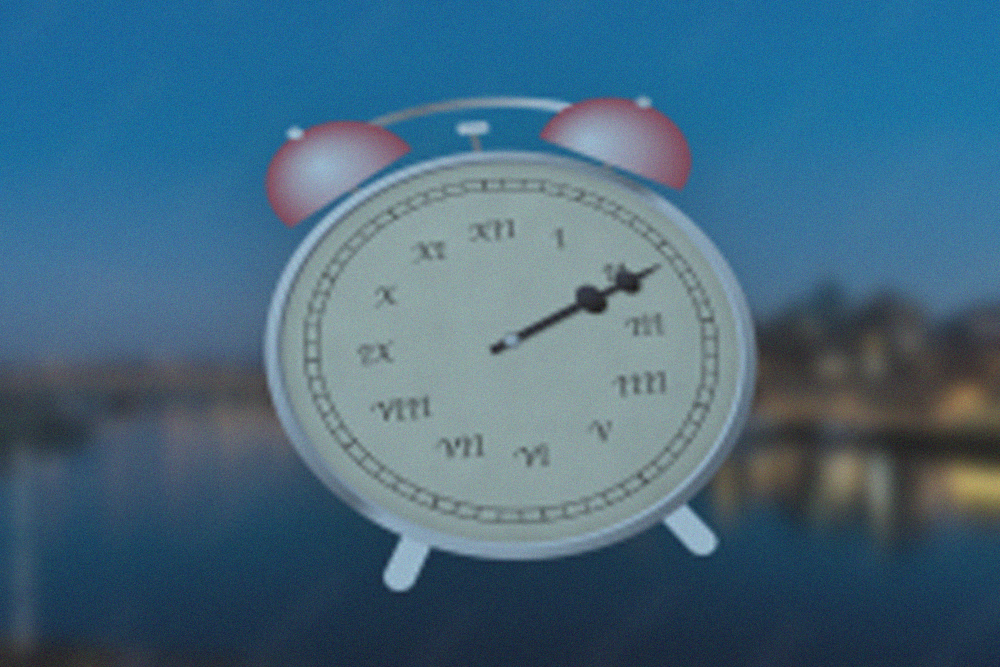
h=2 m=11
